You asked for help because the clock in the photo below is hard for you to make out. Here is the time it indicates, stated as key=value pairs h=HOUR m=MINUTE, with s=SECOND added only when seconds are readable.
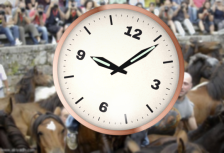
h=9 m=6
